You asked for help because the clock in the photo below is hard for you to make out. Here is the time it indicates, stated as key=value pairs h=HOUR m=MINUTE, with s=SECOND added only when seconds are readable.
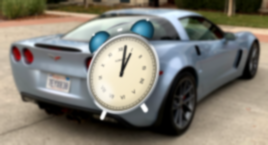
h=1 m=2
